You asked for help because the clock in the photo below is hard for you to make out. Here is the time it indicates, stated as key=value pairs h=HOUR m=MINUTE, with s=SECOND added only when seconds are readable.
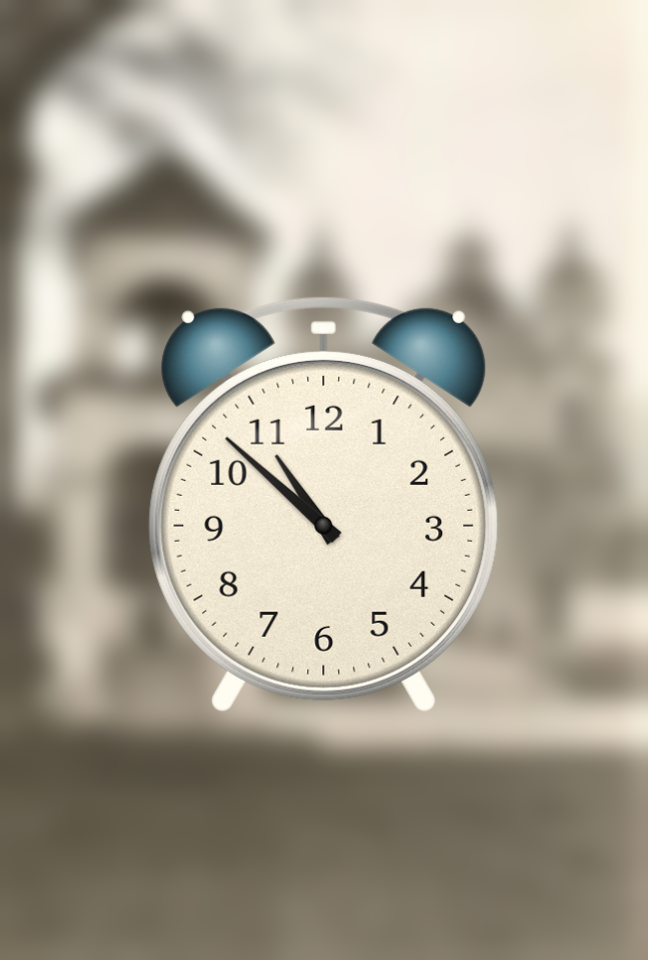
h=10 m=52
